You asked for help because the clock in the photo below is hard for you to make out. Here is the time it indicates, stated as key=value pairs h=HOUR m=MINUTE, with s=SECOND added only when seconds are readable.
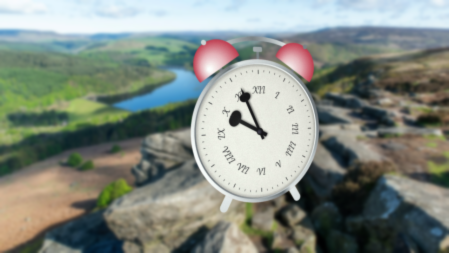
h=9 m=56
